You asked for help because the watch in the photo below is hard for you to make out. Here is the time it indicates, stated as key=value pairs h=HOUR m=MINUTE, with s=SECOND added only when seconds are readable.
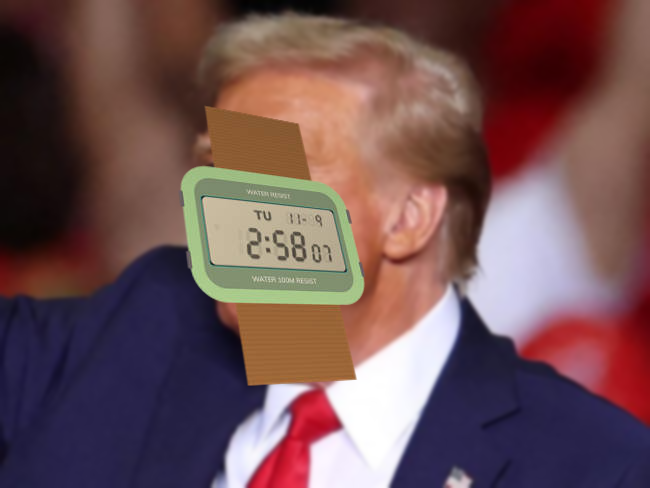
h=2 m=58 s=7
